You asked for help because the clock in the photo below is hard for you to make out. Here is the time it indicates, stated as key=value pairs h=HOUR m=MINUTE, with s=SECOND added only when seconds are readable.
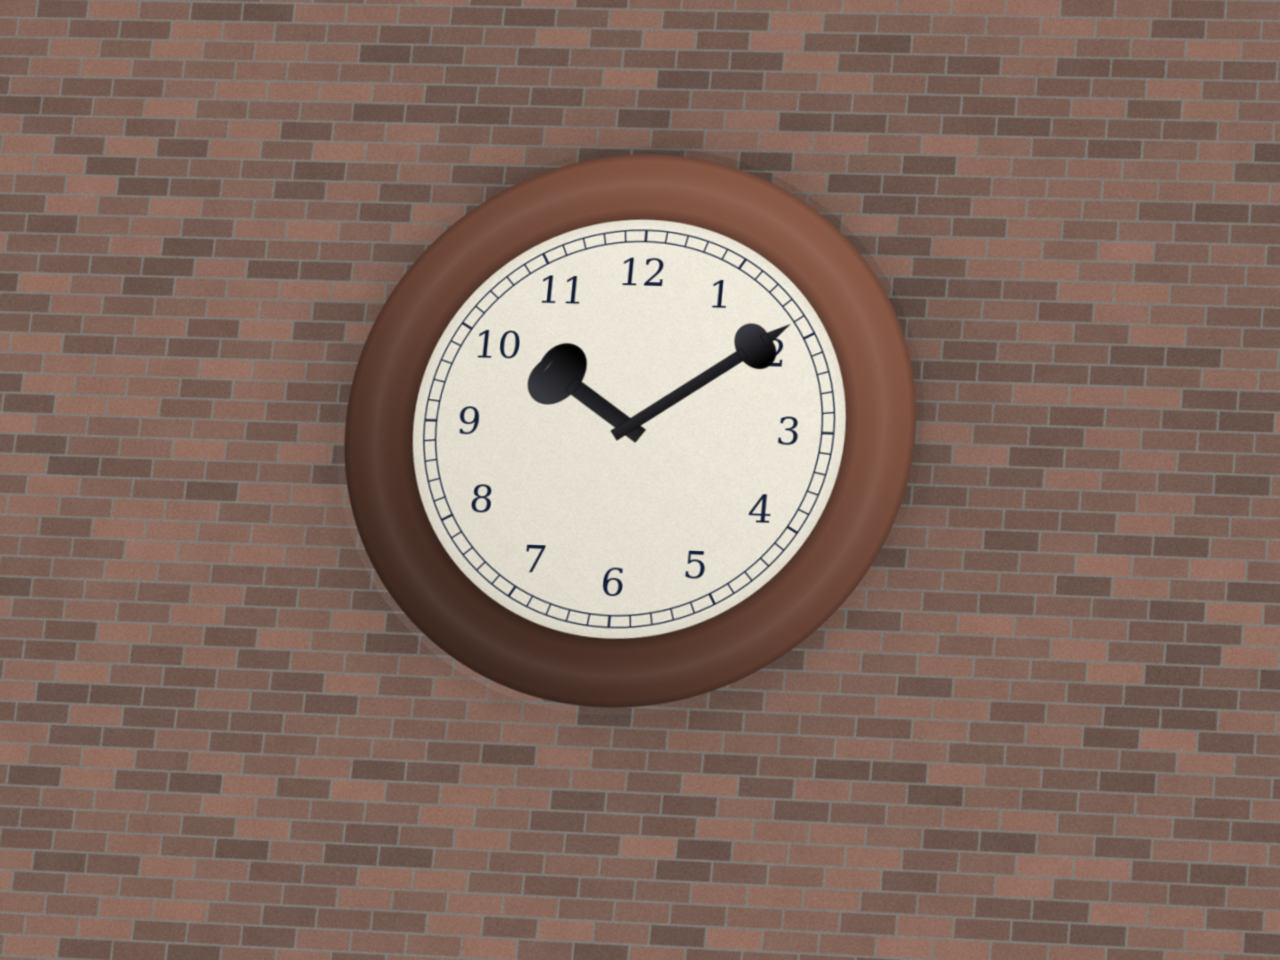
h=10 m=9
